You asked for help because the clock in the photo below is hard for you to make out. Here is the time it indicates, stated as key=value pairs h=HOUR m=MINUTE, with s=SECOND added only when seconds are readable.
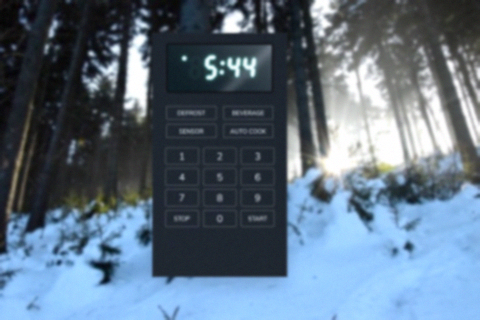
h=5 m=44
